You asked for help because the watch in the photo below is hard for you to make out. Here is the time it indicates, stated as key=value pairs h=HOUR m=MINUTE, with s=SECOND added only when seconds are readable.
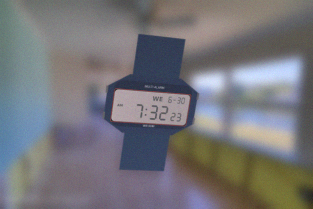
h=7 m=32 s=23
